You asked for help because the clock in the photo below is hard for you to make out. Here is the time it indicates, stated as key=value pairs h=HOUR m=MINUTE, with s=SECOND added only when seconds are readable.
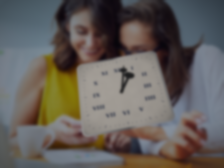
h=1 m=2
